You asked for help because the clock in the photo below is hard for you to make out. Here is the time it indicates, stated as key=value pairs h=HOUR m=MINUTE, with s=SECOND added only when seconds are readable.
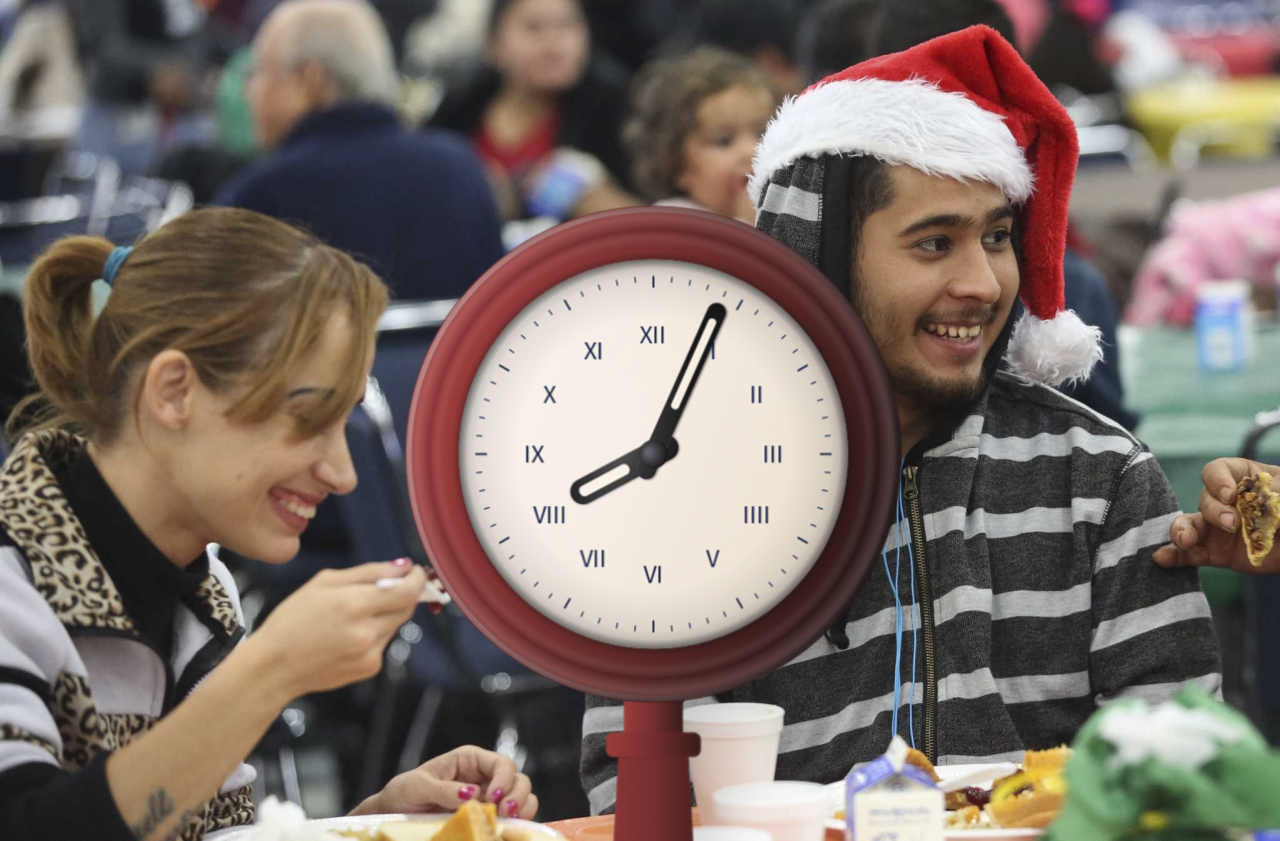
h=8 m=4
